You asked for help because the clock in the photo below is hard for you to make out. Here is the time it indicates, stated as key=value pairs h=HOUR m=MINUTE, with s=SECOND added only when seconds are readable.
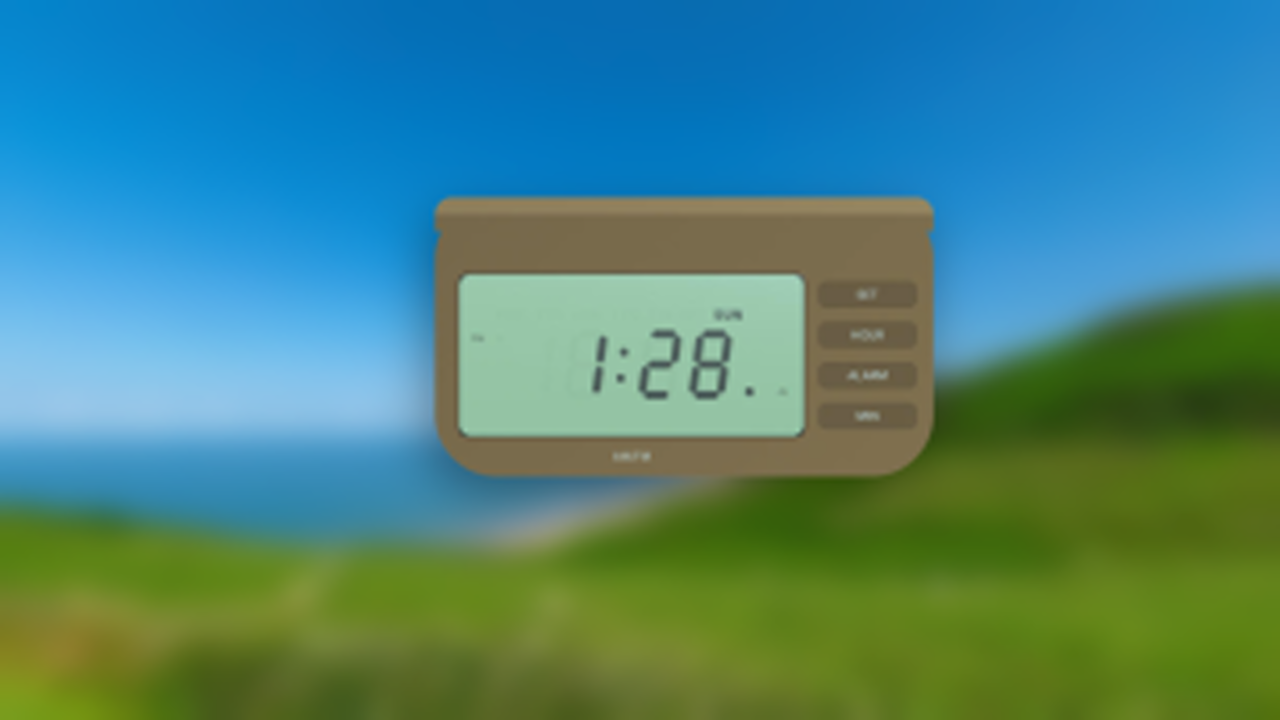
h=1 m=28
